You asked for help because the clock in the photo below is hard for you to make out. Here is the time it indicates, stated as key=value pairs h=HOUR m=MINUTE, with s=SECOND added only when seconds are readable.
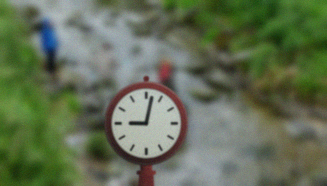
h=9 m=2
